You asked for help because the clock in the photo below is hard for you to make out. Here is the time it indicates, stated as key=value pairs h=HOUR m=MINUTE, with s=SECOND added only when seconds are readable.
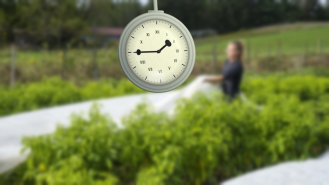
h=1 m=45
